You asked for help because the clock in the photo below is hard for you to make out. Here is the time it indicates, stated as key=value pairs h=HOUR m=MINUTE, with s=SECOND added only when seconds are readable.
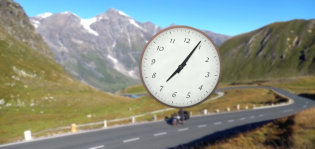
h=7 m=4
